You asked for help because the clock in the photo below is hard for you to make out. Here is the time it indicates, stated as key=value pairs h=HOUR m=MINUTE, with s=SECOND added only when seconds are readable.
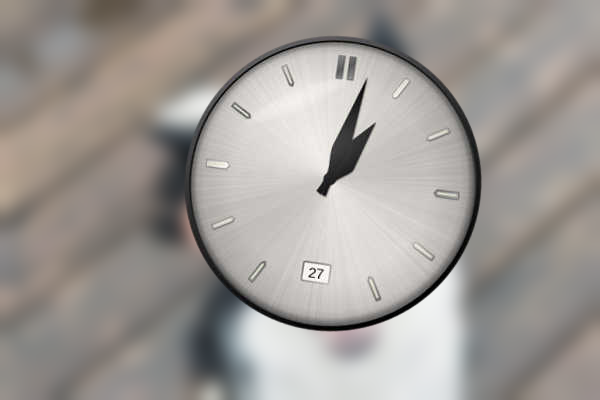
h=1 m=2
